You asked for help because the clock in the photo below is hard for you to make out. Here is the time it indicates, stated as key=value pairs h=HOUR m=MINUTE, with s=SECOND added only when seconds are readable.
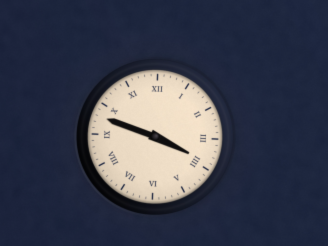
h=3 m=48
